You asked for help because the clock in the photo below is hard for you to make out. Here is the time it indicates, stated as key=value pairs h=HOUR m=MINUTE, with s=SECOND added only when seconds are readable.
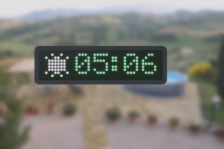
h=5 m=6
